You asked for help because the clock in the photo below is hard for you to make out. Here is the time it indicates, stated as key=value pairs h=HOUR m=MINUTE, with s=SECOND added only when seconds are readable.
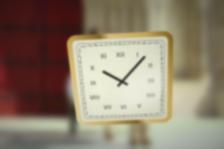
h=10 m=7
